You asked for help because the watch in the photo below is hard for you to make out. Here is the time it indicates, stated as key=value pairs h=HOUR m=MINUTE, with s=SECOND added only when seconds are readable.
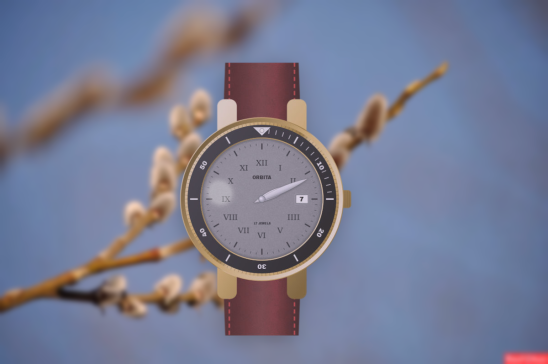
h=2 m=11
